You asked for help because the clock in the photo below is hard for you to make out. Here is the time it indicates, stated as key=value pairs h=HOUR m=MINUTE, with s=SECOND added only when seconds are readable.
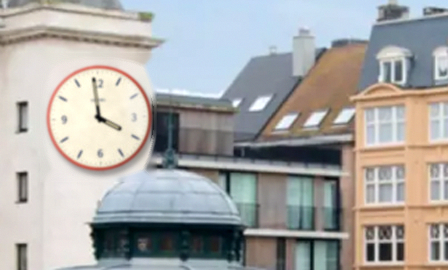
h=3 m=59
